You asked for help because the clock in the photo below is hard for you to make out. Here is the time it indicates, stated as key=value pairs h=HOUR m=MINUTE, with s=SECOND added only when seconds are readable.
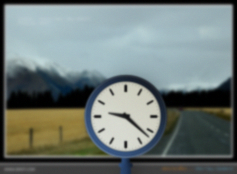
h=9 m=22
